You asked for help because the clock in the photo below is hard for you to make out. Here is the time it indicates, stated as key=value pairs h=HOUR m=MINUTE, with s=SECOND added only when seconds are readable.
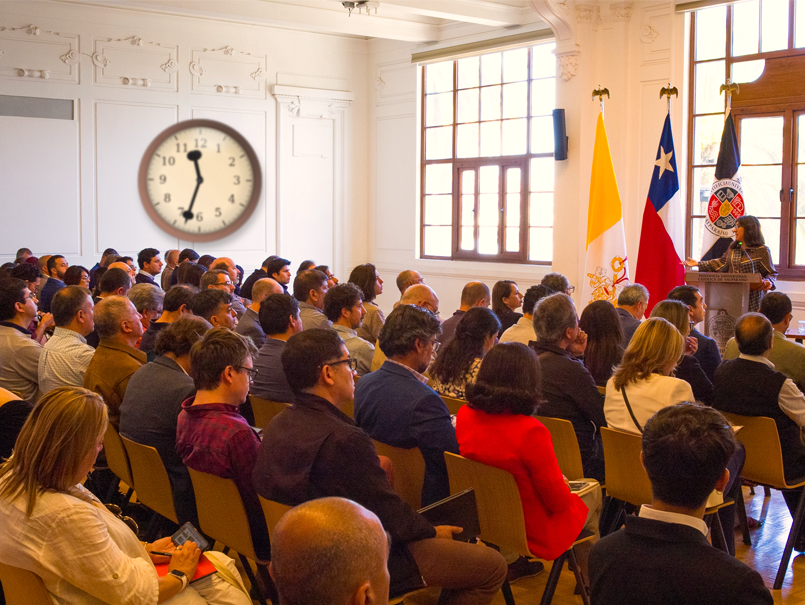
h=11 m=33
